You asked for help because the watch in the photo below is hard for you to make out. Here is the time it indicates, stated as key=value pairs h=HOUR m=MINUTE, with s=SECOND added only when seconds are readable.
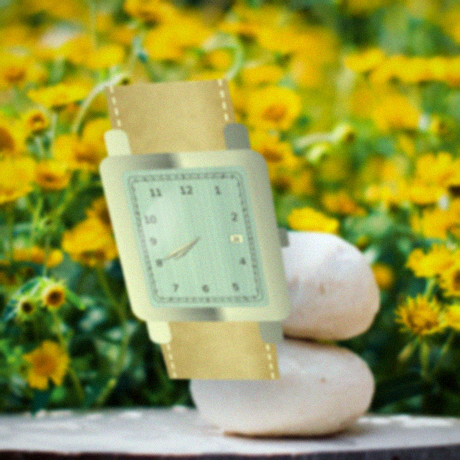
h=7 m=40
